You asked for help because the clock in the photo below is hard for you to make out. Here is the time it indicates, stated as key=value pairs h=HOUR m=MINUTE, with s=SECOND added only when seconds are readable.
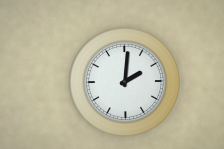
h=2 m=1
